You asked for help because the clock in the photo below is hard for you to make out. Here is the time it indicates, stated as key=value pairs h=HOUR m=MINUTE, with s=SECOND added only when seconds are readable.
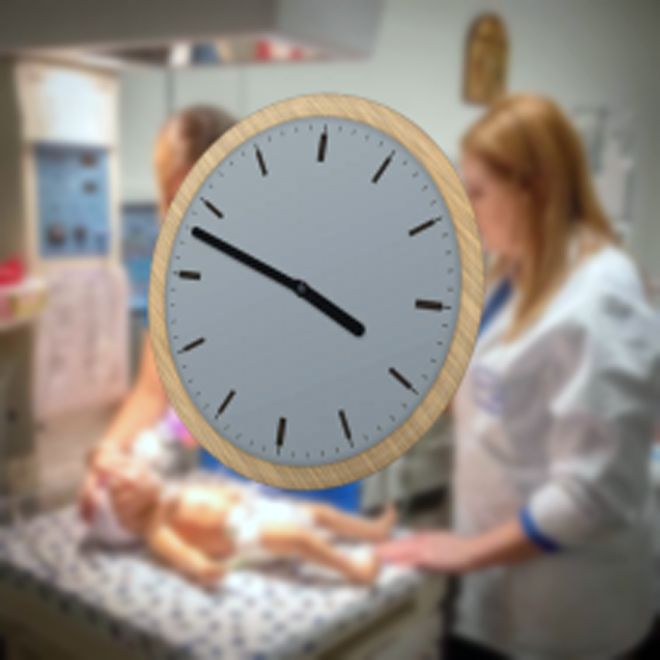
h=3 m=48
